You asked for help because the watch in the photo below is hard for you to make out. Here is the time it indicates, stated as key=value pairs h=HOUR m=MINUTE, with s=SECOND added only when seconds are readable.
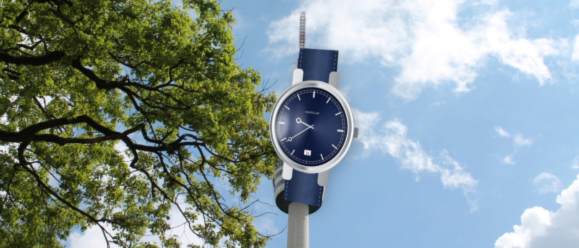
h=9 m=39
